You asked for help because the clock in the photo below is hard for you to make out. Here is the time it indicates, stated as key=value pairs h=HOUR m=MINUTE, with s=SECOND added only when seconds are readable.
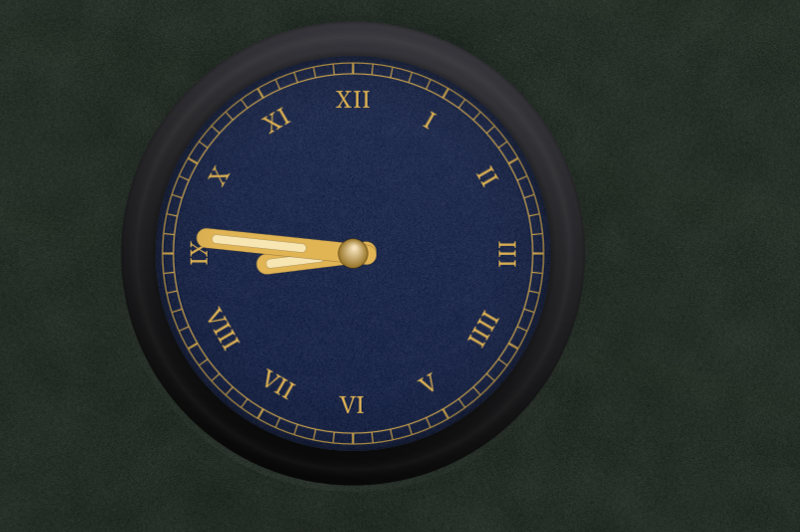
h=8 m=46
